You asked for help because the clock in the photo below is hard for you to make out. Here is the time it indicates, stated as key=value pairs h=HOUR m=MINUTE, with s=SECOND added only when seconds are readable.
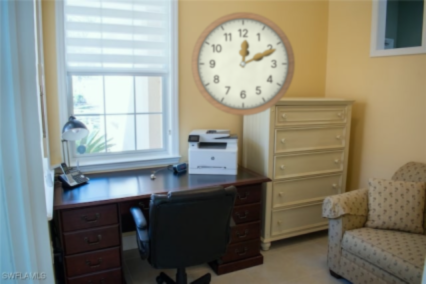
h=12 m=11
